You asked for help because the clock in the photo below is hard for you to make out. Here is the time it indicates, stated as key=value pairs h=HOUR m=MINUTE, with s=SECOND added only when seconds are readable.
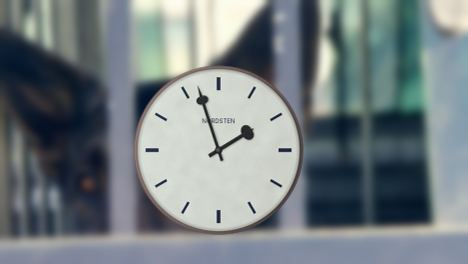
h=1 m=57
